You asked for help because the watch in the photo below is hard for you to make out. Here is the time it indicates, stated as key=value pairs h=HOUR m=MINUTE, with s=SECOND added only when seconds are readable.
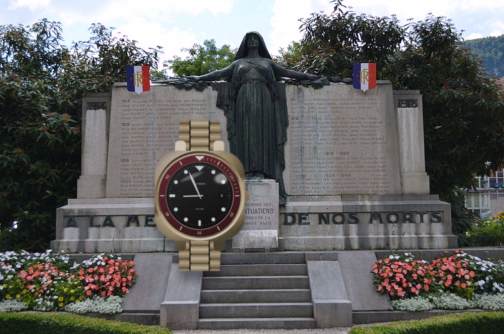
h=8 m=56
